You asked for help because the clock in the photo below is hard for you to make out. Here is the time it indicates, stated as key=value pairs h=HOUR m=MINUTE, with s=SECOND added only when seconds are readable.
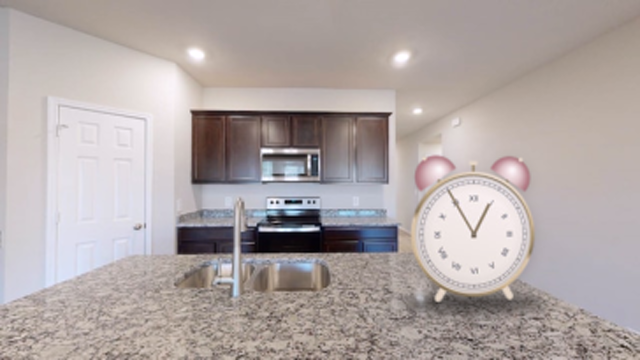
h=12 m=55
